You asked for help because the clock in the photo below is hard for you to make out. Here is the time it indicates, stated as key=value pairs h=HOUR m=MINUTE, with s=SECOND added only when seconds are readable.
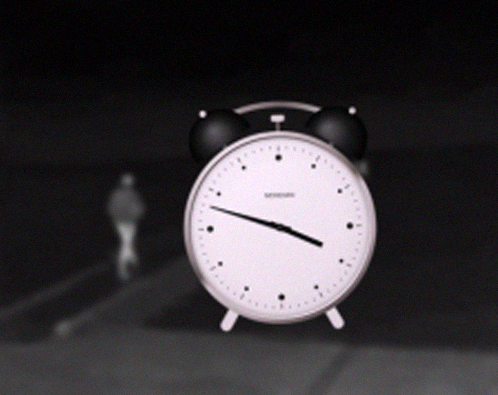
h=3 m=48
